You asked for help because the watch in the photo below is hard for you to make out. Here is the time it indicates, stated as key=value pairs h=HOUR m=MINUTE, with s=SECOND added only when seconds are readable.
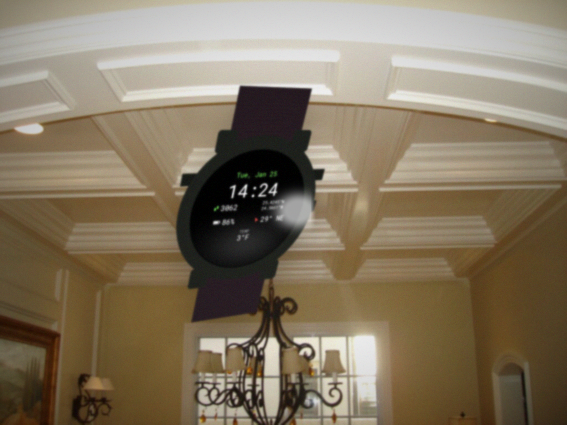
h=14 m=24
